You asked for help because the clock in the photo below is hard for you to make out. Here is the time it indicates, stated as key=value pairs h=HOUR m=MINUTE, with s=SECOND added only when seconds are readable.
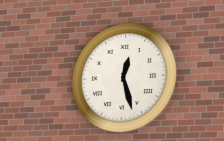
h=12 m=27
